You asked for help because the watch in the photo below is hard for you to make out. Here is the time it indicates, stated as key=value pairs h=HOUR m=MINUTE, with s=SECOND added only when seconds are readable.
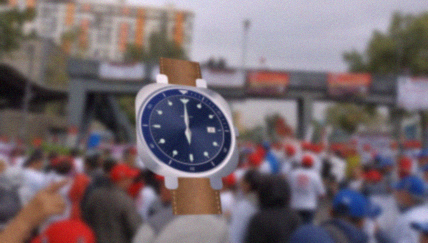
h=6 m=0
